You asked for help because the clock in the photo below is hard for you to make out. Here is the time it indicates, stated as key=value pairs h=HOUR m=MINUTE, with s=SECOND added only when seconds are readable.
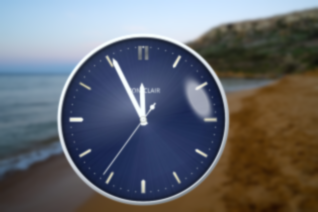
h=11 m=55 s=36
